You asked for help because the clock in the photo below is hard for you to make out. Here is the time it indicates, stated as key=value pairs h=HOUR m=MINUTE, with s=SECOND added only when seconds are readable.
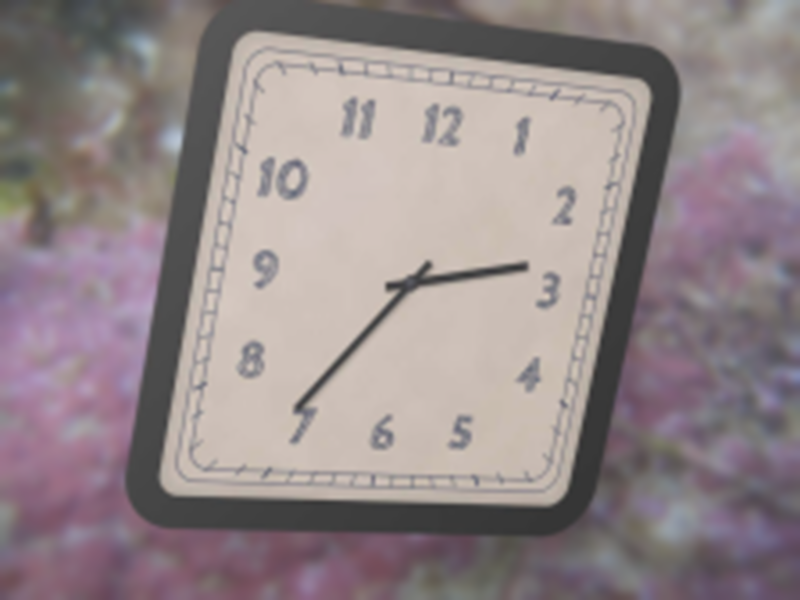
h=2 m=36
